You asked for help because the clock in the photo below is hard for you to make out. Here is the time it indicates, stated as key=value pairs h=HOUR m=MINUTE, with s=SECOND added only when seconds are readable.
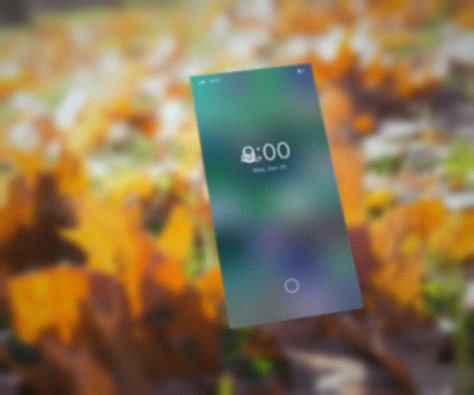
h=9 m=0
